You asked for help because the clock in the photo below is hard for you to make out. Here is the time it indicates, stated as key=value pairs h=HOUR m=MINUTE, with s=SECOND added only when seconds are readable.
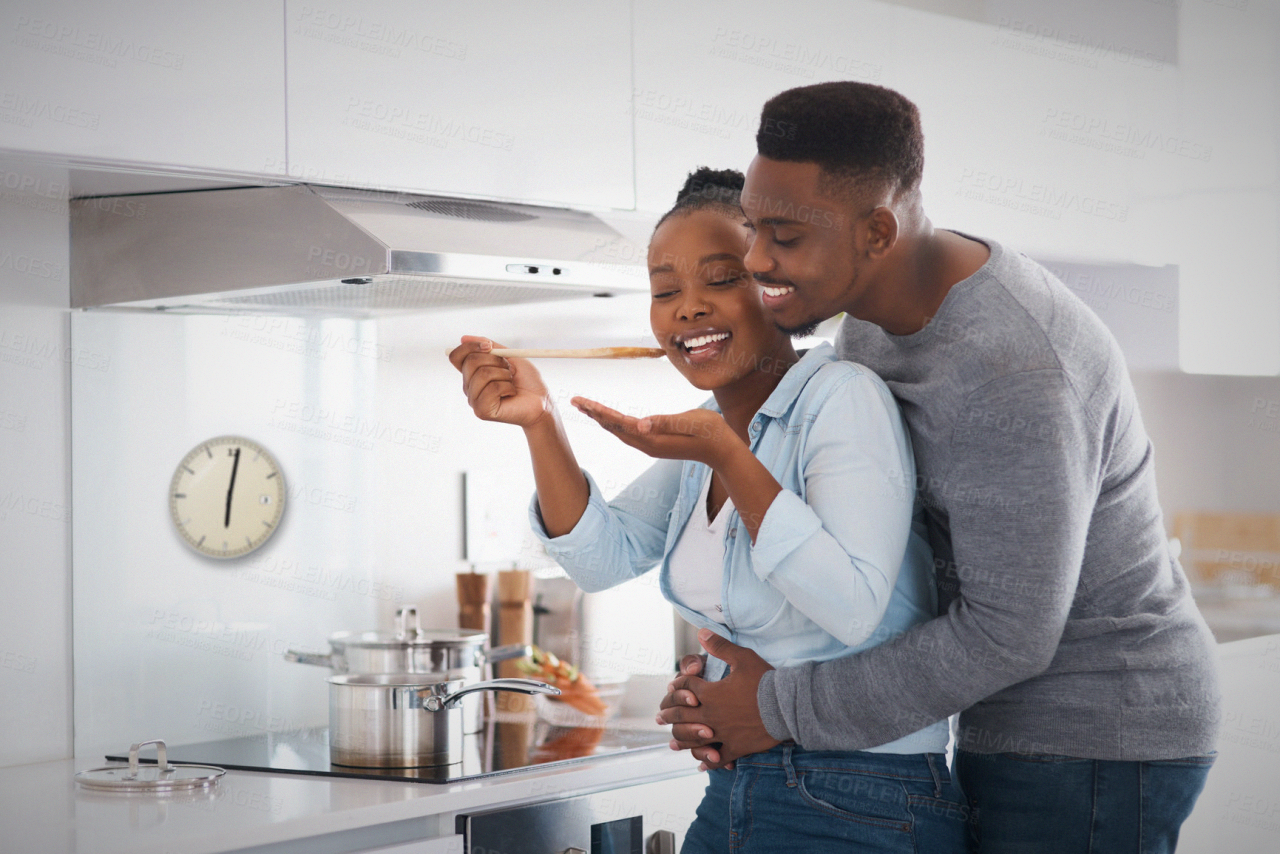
h=6 m=1
